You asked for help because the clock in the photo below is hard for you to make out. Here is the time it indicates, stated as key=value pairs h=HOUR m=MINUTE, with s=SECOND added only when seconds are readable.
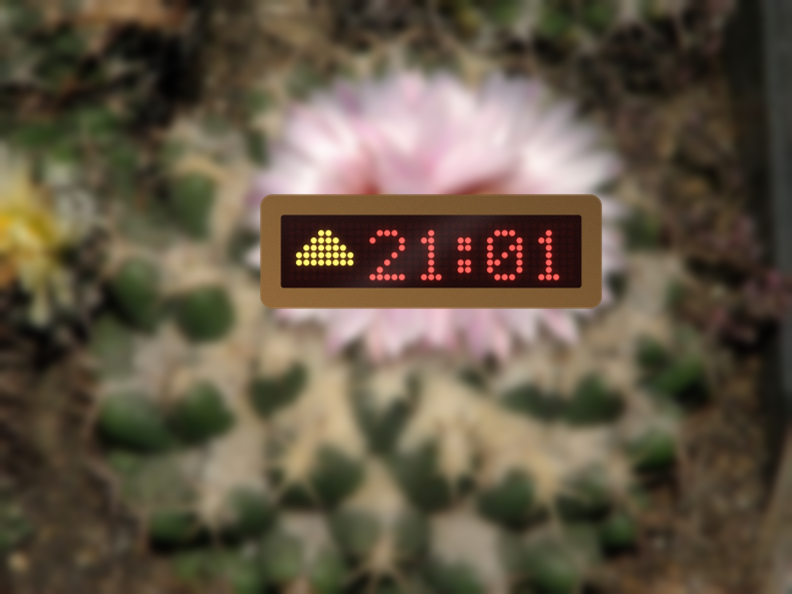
h=21 m=1
